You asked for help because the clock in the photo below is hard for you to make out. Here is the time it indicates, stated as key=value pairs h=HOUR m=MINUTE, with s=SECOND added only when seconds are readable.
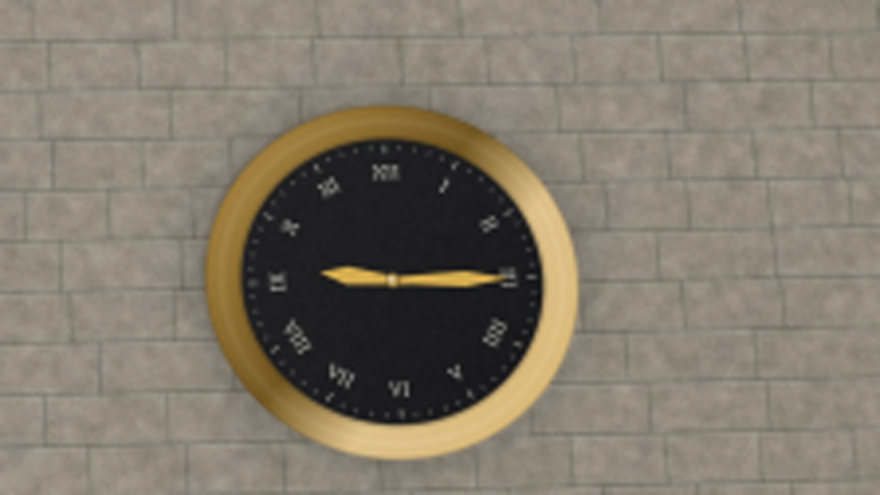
h=9 m=15
